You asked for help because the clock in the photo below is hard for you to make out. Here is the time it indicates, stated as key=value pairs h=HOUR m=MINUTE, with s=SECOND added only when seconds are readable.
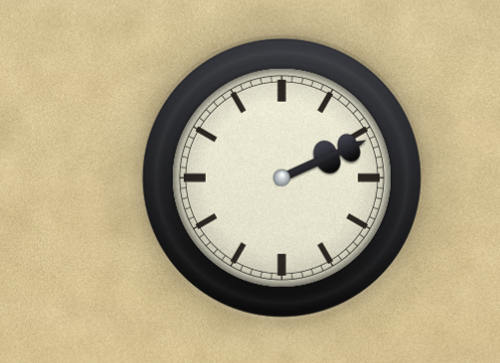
h=2 m=11
